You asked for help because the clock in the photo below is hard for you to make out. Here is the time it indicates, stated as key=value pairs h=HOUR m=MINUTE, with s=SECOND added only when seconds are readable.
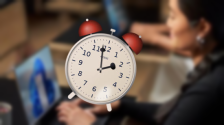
h=1 m=58
